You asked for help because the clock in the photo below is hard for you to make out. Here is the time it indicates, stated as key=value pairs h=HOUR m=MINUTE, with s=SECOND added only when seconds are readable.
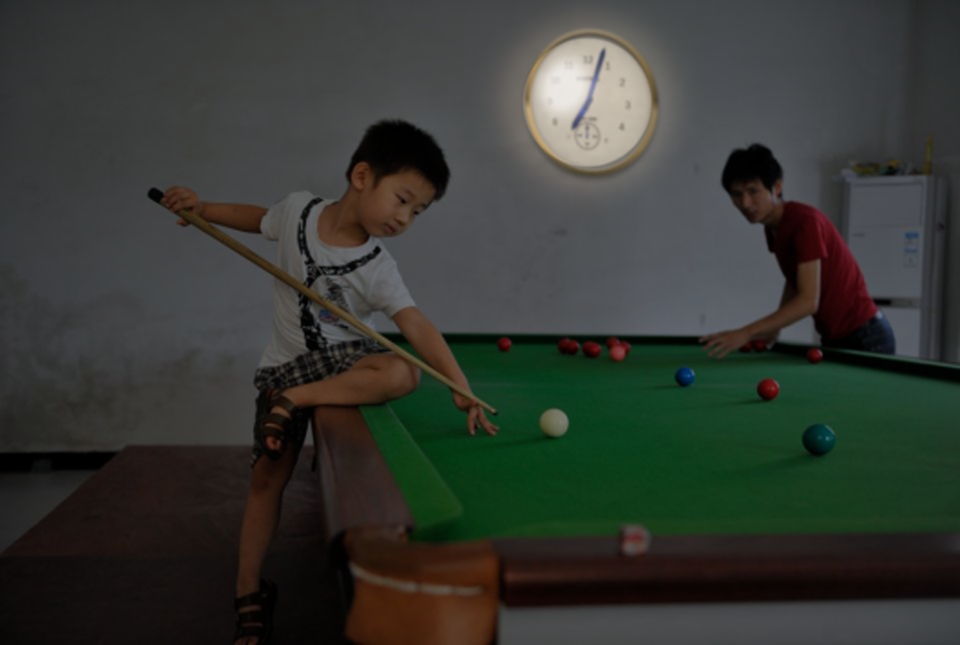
h=7 m=3
